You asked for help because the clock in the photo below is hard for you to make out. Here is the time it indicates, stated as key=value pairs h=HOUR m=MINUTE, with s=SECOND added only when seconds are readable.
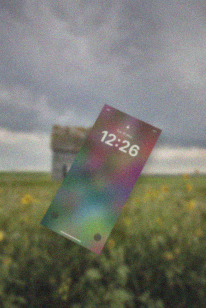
h=12 m=26
